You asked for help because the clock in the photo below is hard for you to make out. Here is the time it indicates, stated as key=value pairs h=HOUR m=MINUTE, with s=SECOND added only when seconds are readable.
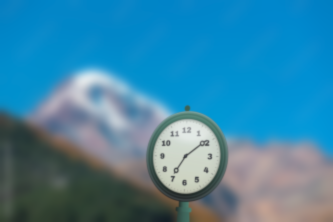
h=7 m=9
